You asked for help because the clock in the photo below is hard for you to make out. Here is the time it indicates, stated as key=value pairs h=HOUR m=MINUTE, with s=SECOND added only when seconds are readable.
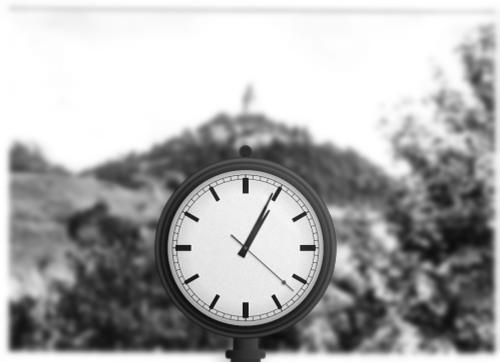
h=1 m=4 s=22
